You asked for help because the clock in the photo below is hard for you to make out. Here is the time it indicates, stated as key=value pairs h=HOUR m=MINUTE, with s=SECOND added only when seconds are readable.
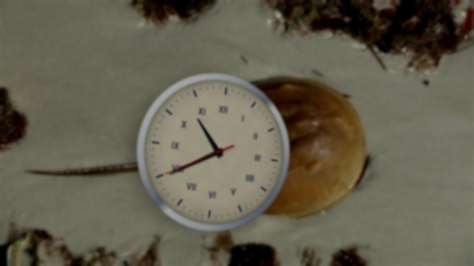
h=10 m=39 s=40
